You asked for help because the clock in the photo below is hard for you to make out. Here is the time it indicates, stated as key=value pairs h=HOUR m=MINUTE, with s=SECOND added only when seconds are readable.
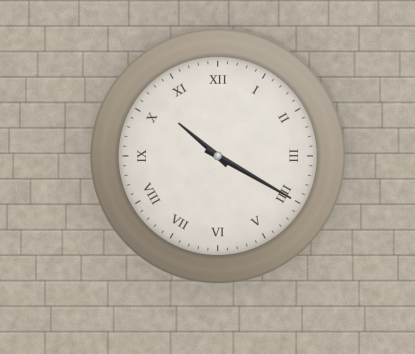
h=10 m=20
